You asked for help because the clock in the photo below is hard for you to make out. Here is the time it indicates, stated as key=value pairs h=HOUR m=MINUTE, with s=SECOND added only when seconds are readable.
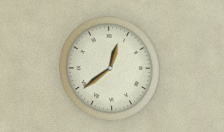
h=12 m=39
